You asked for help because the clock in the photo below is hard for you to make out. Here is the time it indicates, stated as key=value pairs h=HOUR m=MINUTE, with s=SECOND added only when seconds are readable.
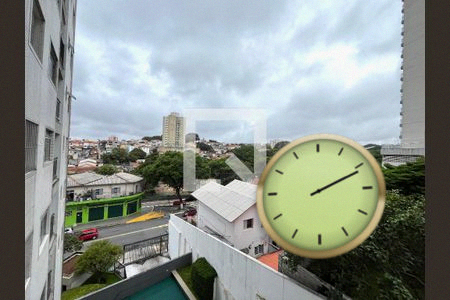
h=2 m=11
